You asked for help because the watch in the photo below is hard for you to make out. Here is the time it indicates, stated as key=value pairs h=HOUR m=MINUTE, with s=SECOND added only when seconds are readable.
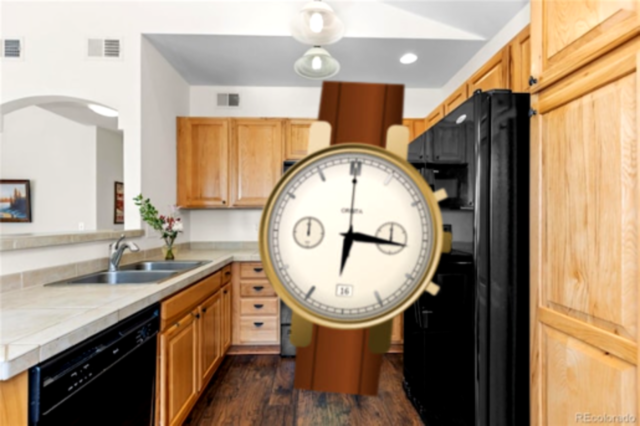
h=6 m=16
